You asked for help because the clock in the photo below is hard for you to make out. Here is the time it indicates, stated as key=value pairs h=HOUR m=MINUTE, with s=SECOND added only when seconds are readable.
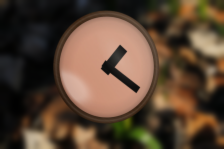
h=1 m=21
